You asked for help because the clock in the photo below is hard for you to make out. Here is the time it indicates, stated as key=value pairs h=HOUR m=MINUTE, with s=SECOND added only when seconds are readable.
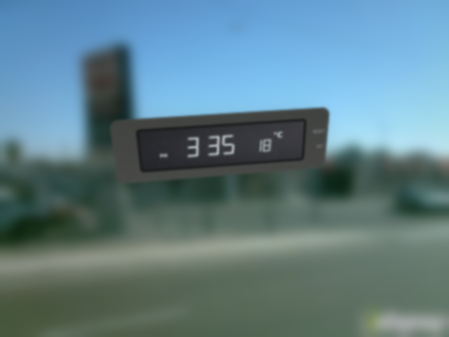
h=3 m=35
